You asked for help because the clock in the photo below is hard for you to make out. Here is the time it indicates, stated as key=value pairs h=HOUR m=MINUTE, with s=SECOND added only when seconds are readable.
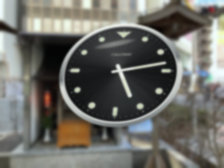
h=5 m=13
